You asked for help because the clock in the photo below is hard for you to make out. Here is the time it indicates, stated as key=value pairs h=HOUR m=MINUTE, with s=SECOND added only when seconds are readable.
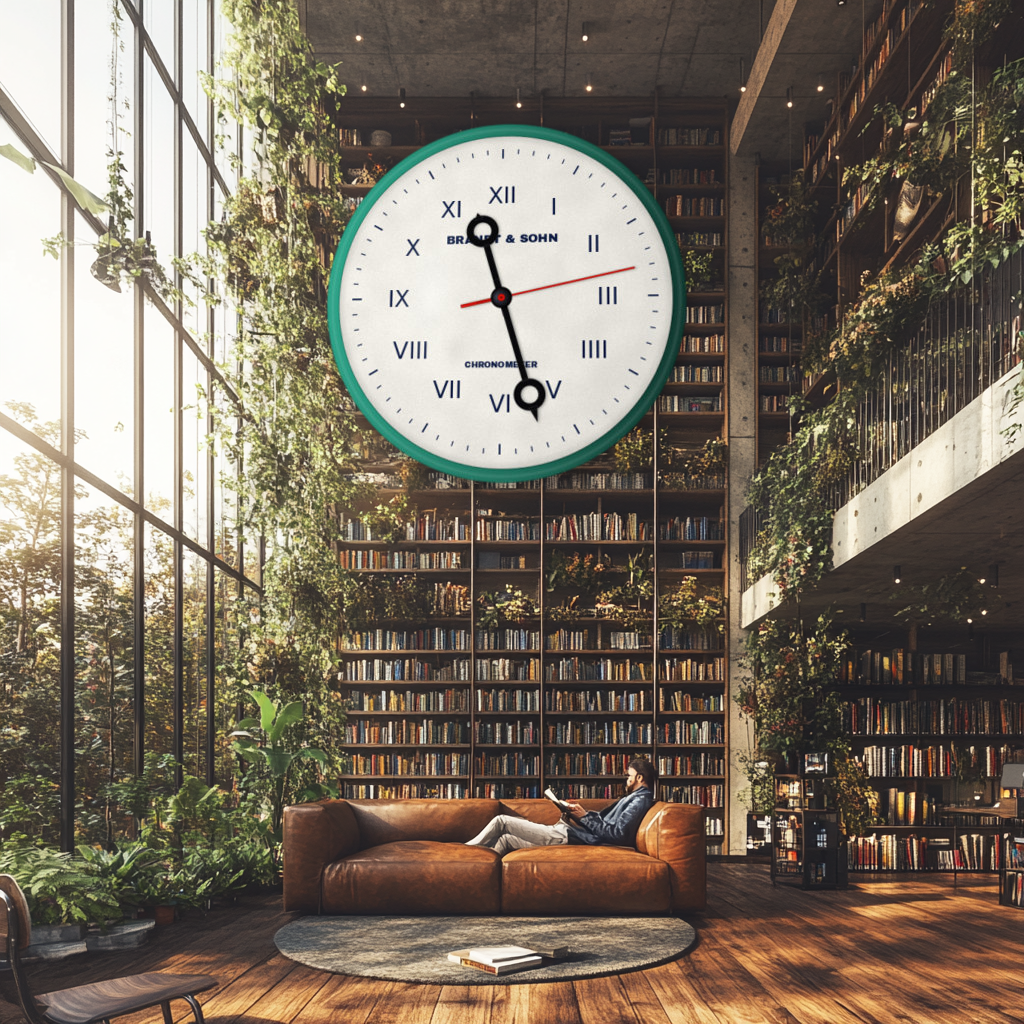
h=11 m=27 s=13
